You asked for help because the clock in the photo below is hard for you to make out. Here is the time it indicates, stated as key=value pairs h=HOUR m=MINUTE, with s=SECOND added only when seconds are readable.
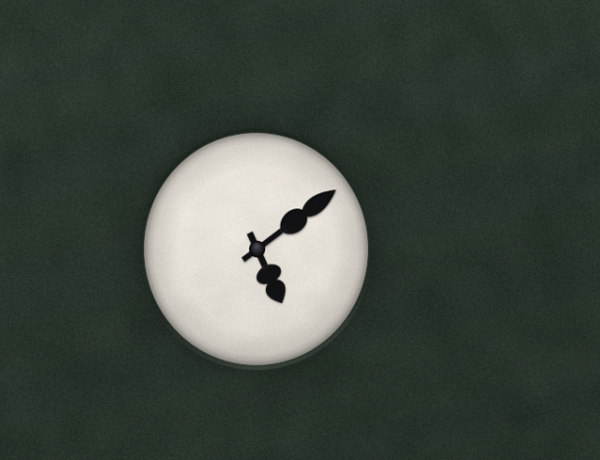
h=5 m=9
